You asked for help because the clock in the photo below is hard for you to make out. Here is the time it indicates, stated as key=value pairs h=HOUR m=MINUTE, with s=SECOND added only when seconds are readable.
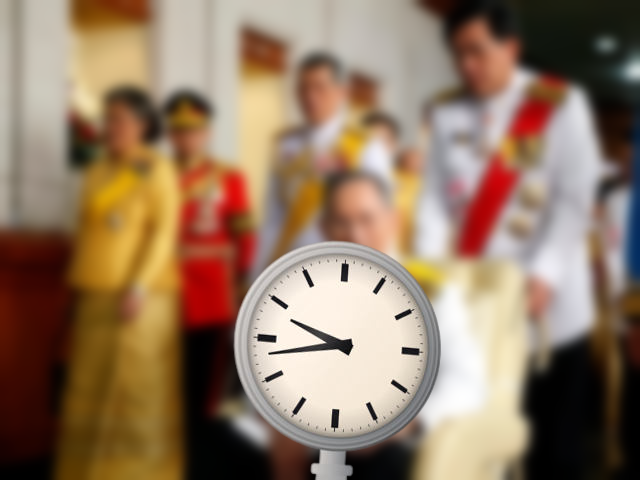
h=9 m=43
